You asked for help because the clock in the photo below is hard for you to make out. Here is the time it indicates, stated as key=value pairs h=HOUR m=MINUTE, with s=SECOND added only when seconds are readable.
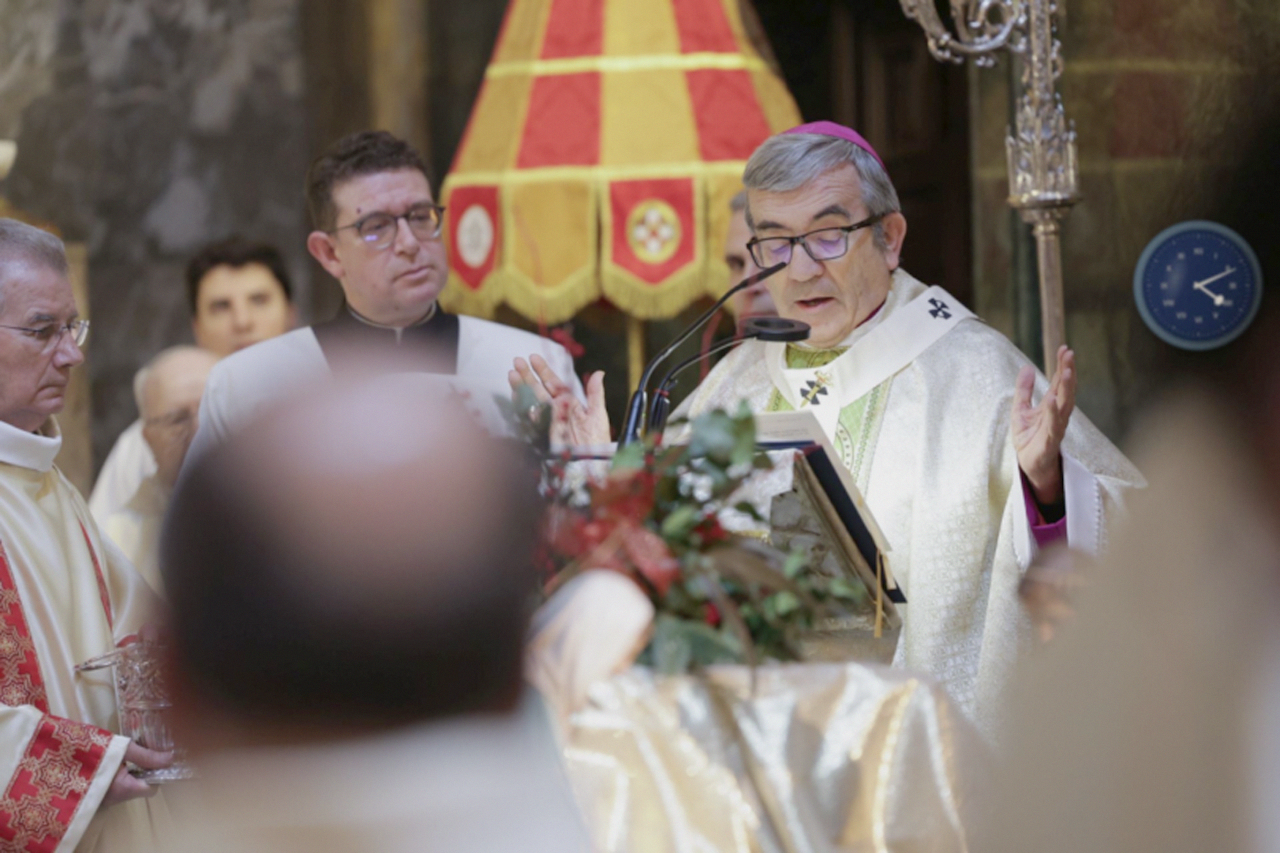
h=4 m=11
